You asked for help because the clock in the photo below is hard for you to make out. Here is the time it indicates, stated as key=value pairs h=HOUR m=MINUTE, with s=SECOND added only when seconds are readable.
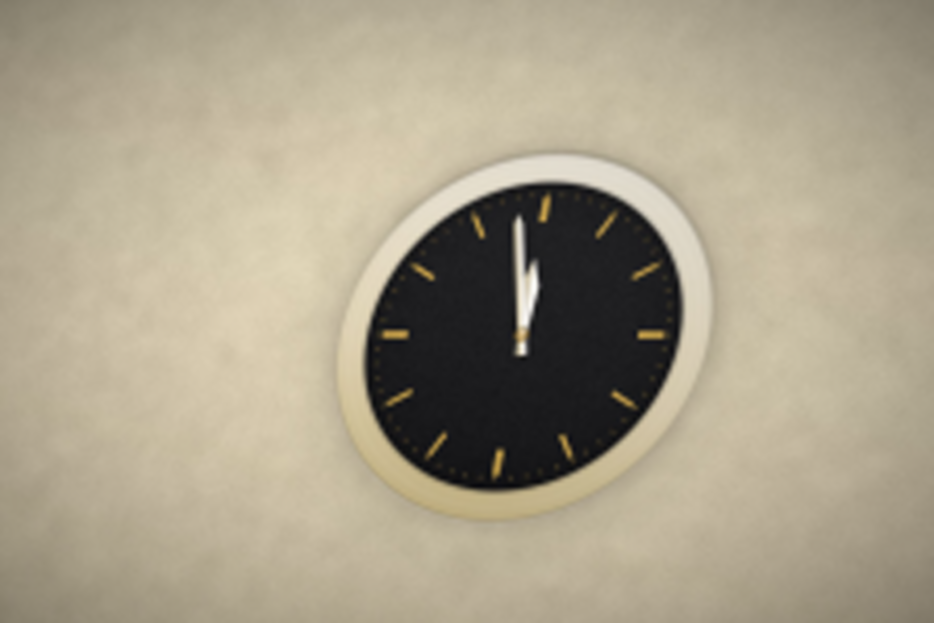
h=11 m=58
